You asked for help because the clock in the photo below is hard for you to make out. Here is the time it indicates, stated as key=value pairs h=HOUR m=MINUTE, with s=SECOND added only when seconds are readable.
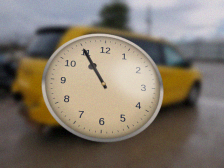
h=10 m=55
